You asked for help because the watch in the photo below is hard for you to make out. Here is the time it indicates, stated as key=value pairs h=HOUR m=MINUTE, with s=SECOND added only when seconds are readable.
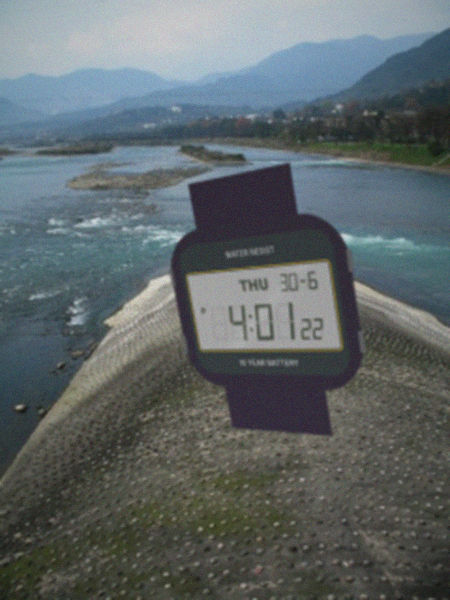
h=4 m=1 s=22
